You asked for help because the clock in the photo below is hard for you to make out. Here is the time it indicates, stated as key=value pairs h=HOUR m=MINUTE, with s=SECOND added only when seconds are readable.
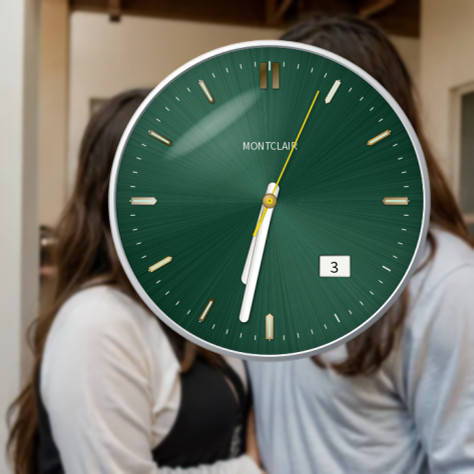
h=6 m=32 s=4
